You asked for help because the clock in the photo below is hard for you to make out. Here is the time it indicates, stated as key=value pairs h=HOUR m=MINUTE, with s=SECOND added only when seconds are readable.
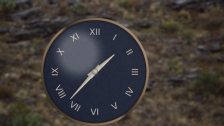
h=1 m=37
